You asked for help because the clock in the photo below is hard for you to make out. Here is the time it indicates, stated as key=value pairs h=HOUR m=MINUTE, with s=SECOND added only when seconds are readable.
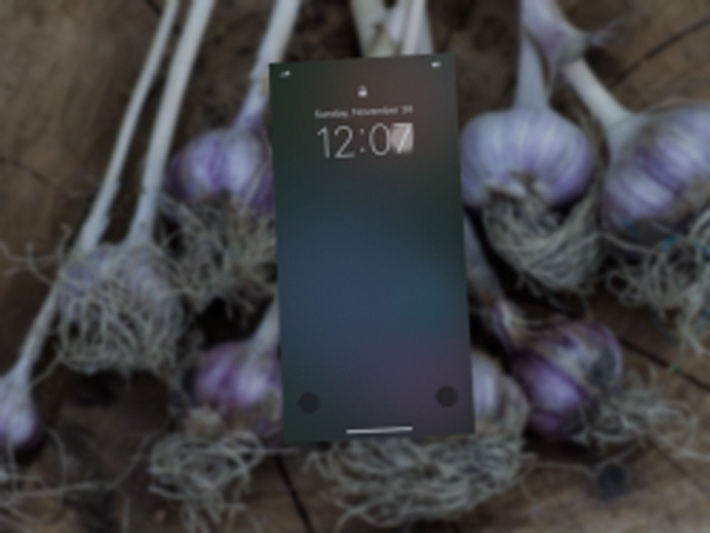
h=12 m=7
